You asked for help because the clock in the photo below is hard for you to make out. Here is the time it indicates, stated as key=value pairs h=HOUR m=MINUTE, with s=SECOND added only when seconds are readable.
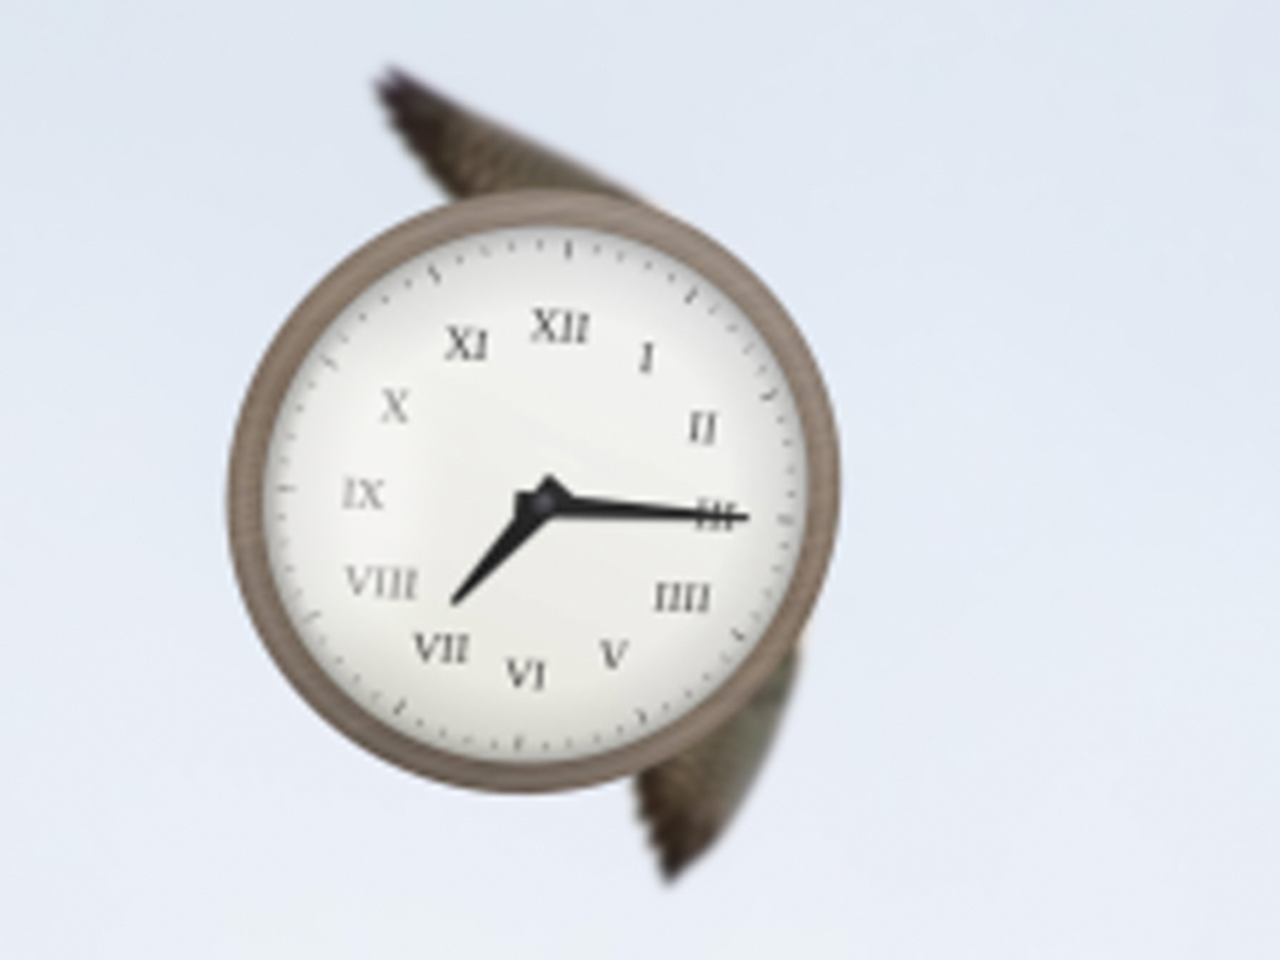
h=7 m=15
